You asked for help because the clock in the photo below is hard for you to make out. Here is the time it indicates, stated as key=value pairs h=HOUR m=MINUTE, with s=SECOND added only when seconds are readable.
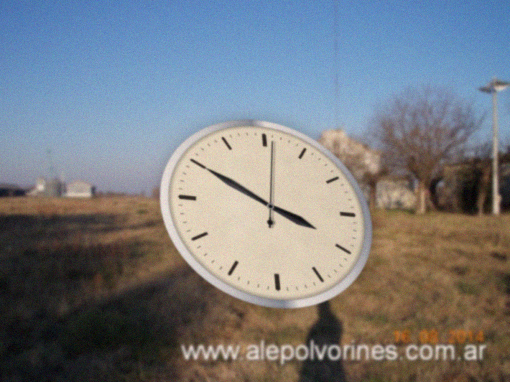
h=3 m=50 s=1
